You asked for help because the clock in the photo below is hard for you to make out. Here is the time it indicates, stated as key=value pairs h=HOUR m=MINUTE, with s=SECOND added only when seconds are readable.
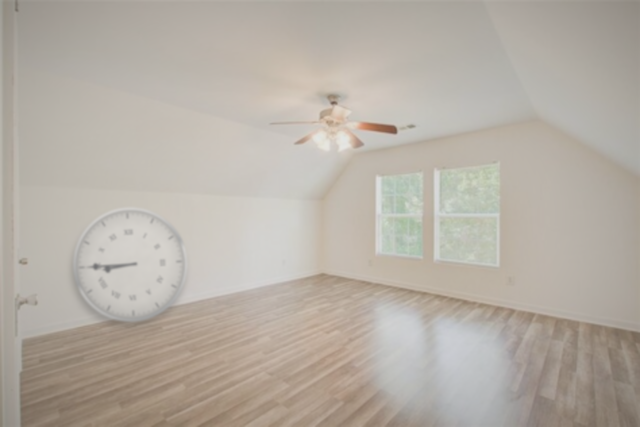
h=8 m=45
